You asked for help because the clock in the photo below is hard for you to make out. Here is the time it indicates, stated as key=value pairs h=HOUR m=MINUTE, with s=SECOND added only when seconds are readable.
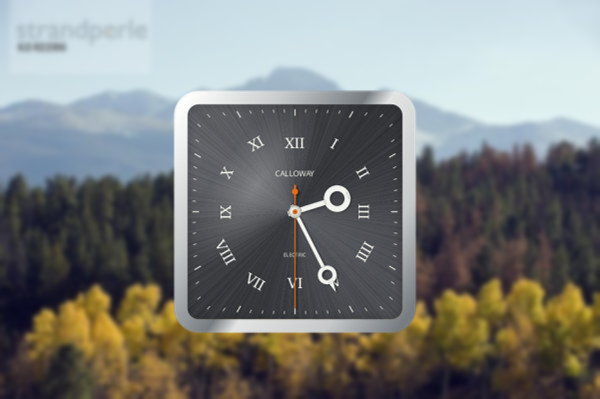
h=2 m=25 s=30
